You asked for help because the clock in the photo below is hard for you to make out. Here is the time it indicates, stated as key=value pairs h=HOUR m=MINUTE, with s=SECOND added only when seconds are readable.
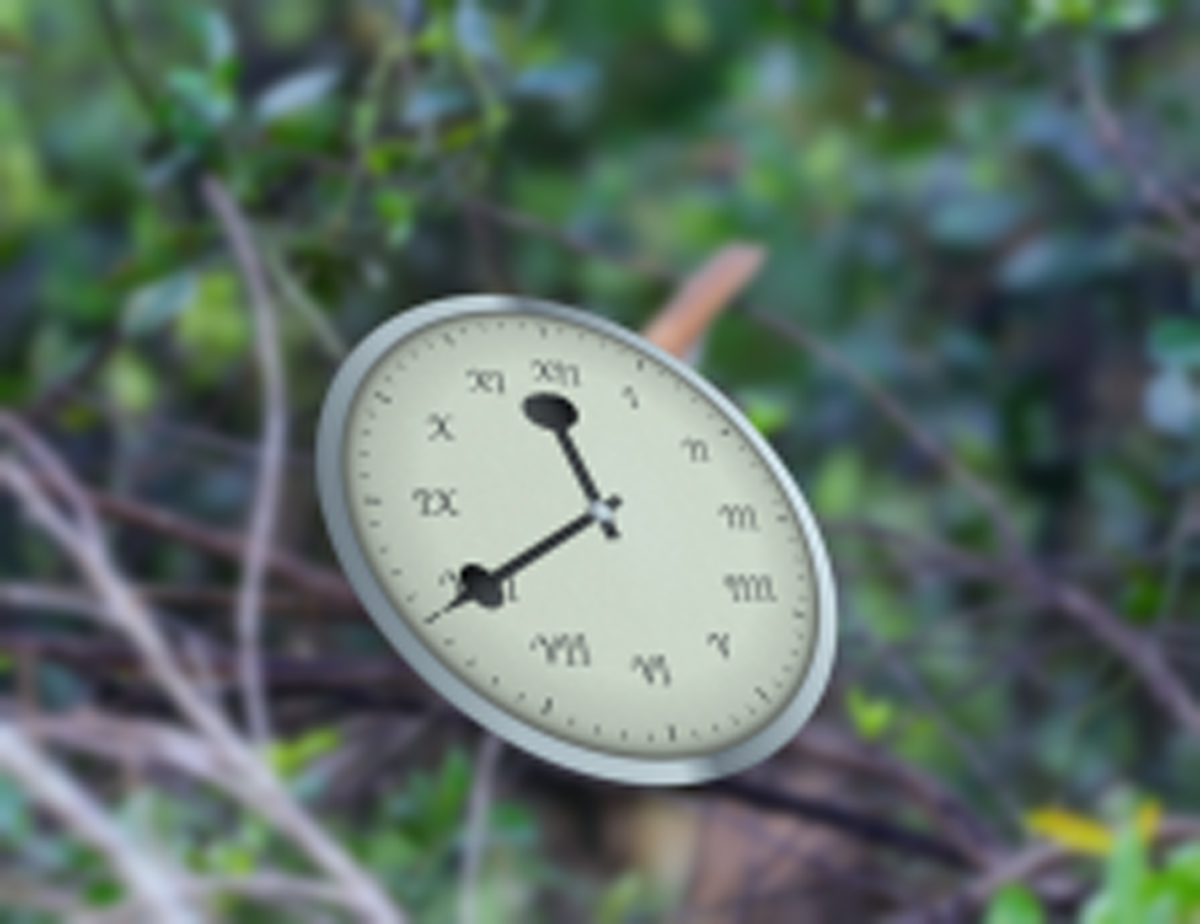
h=11 m=40
